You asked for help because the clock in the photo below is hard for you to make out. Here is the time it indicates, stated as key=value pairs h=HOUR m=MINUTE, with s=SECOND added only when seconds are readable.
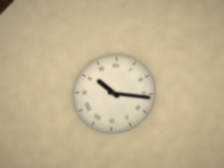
h=10 m=16
